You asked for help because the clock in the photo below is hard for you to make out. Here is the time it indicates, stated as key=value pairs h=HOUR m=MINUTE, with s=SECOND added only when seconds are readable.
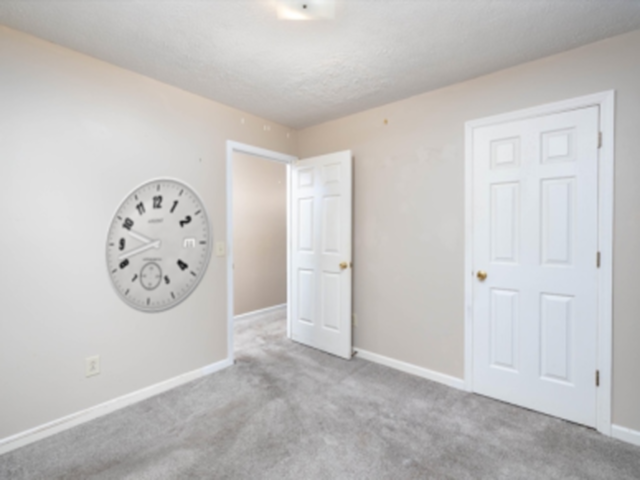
h=9 m=42
